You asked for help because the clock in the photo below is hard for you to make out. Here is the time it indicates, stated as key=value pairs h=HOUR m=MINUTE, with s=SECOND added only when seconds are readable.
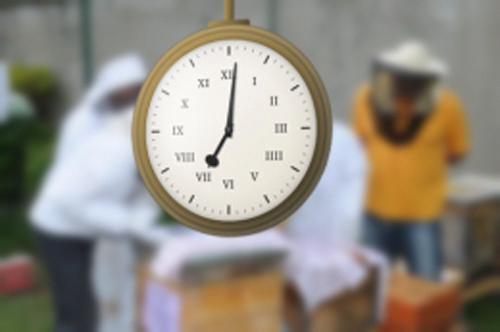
h=7 m=1
